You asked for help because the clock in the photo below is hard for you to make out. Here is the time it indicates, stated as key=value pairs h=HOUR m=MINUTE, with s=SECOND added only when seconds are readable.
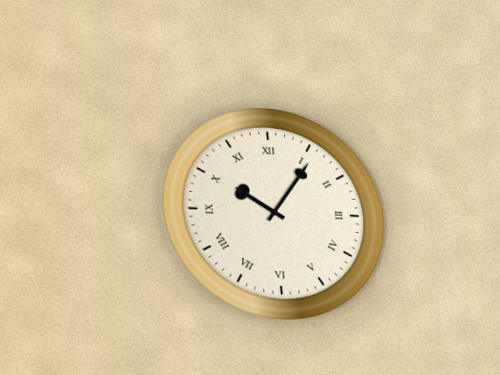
h=10 m=6
